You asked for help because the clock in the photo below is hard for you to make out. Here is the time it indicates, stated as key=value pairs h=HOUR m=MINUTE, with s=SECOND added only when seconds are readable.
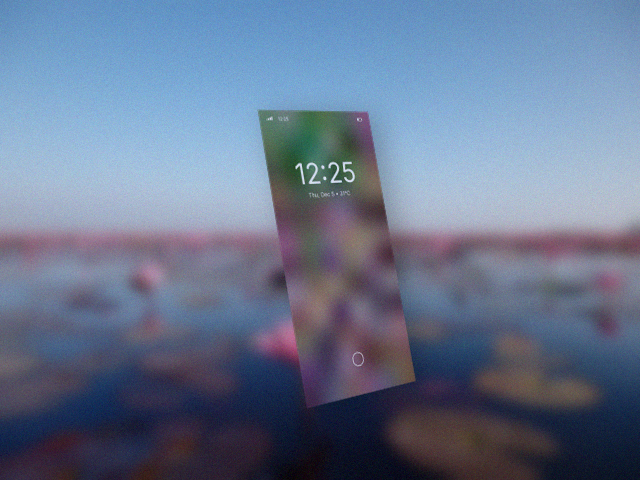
h=12 m=25
